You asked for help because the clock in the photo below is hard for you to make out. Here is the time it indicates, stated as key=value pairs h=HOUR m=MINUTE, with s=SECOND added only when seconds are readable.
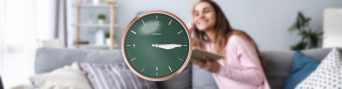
h=3 m=15
